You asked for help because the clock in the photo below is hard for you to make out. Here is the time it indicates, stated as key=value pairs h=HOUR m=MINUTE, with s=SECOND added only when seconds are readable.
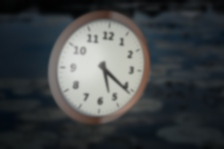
h=5 m=21
